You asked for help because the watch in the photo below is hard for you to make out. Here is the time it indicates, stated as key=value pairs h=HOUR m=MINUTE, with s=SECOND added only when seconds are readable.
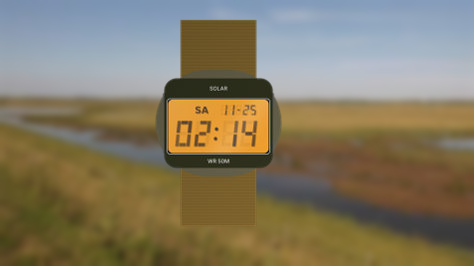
h=2 m=14
